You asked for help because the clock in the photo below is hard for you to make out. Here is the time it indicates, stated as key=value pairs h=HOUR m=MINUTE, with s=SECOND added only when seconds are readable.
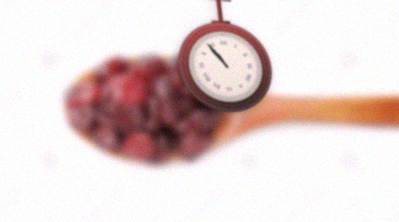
h=10 m=54
